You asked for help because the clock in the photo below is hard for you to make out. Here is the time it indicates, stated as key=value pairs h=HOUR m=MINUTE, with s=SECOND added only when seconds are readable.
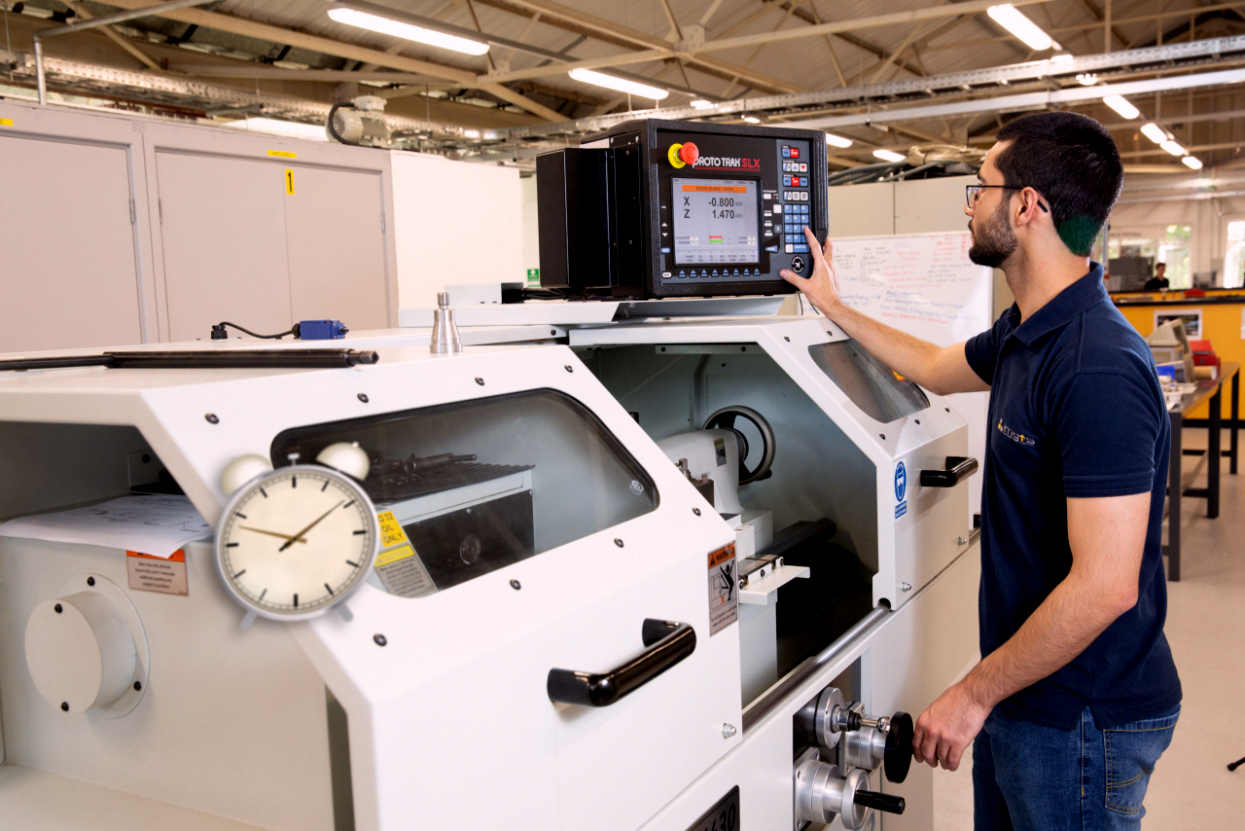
h=1 m=48 s=9
